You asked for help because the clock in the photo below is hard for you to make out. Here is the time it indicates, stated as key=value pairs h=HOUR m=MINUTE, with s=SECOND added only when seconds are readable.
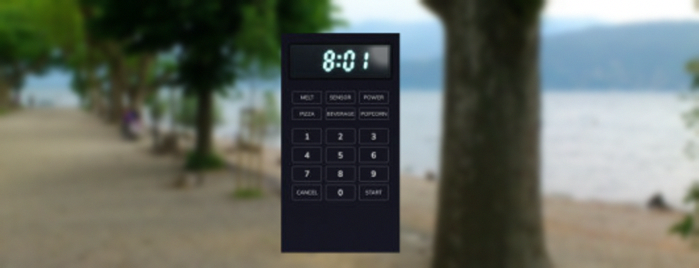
h=8 m=1
